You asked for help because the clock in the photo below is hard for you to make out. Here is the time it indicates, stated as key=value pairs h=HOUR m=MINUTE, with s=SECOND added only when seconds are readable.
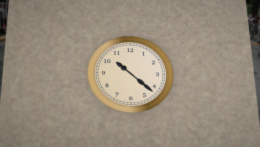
h=10 m=22
